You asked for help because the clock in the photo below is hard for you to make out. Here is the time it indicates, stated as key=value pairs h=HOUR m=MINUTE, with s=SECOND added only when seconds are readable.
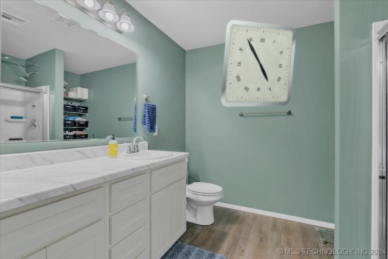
h=4 m=54
